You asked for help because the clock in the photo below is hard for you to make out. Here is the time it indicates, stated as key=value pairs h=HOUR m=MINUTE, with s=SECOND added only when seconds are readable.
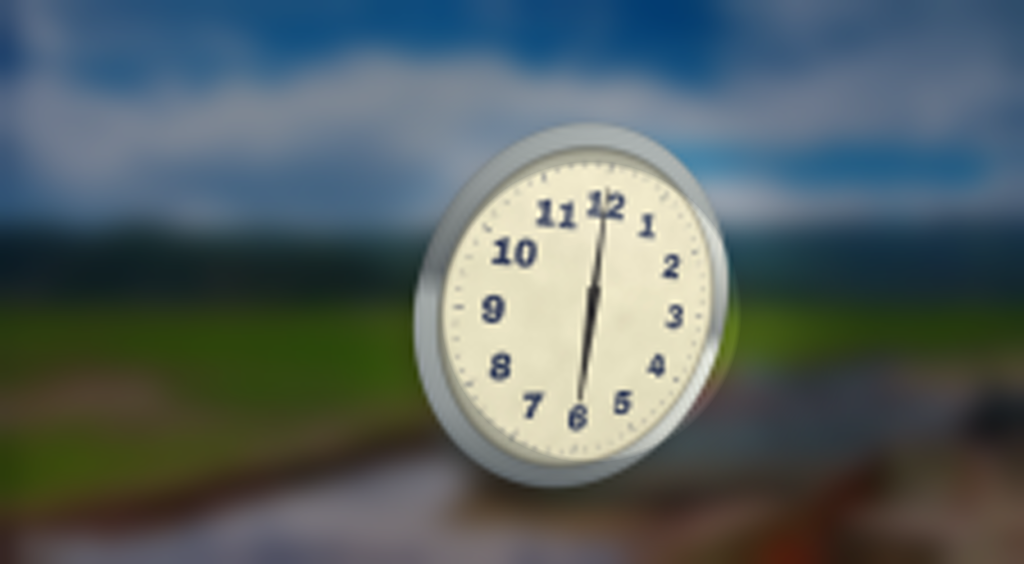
h=6 m=0
